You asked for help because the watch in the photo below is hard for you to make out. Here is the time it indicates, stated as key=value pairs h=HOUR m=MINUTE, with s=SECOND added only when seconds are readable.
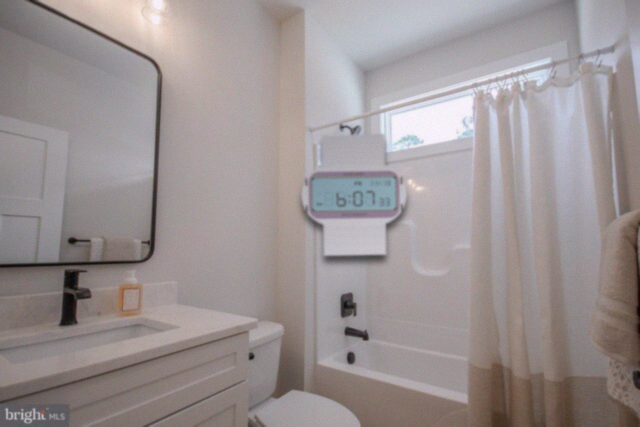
h=6 m=7
